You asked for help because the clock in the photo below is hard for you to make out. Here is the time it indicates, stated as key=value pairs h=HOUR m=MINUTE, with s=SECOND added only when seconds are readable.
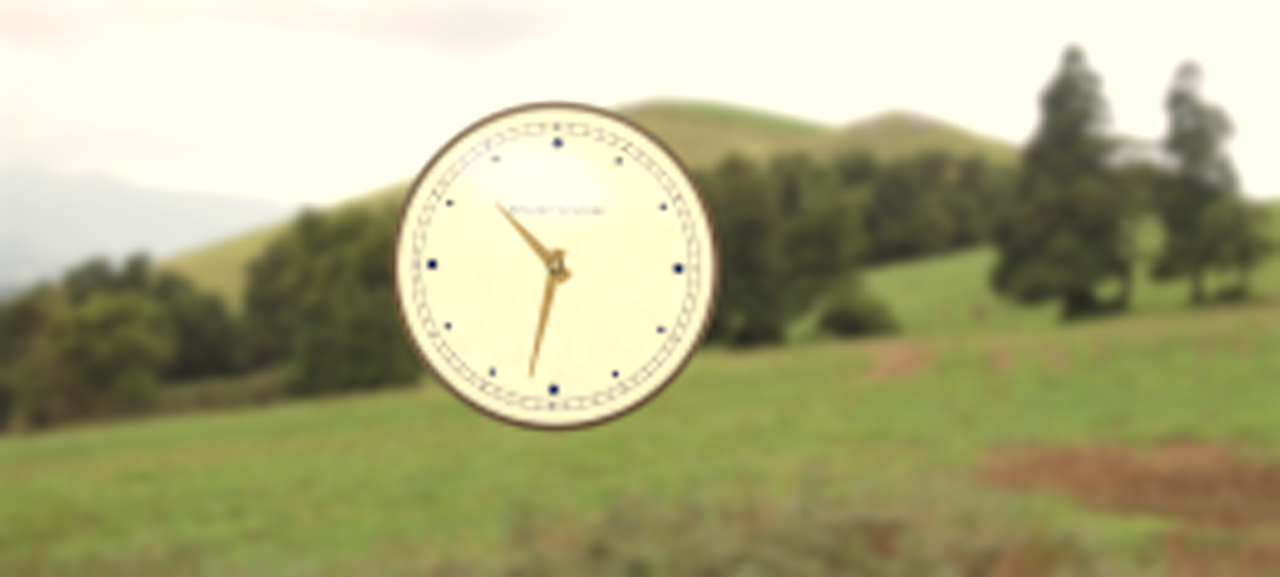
h=10 m=32
